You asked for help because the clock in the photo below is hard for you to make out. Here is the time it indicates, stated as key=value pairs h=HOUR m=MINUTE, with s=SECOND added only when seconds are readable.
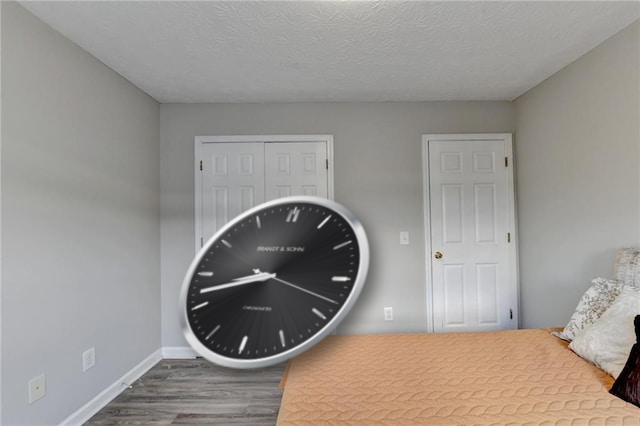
h=8 m=42 s=18
